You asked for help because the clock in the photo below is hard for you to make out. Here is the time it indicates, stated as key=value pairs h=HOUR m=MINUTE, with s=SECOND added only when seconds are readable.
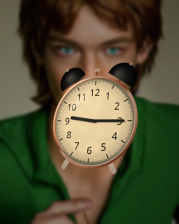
h=9 m=15
